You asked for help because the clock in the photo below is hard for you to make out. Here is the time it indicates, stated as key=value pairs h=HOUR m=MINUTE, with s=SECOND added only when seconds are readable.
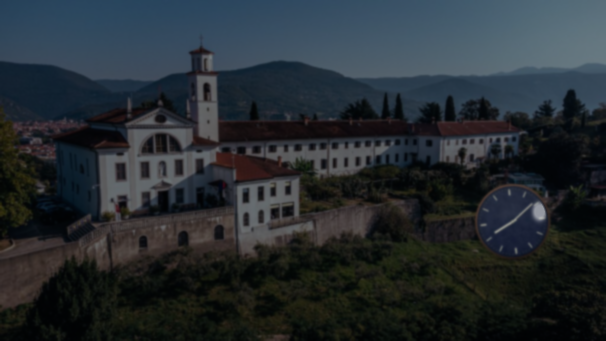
h=8 m=9
